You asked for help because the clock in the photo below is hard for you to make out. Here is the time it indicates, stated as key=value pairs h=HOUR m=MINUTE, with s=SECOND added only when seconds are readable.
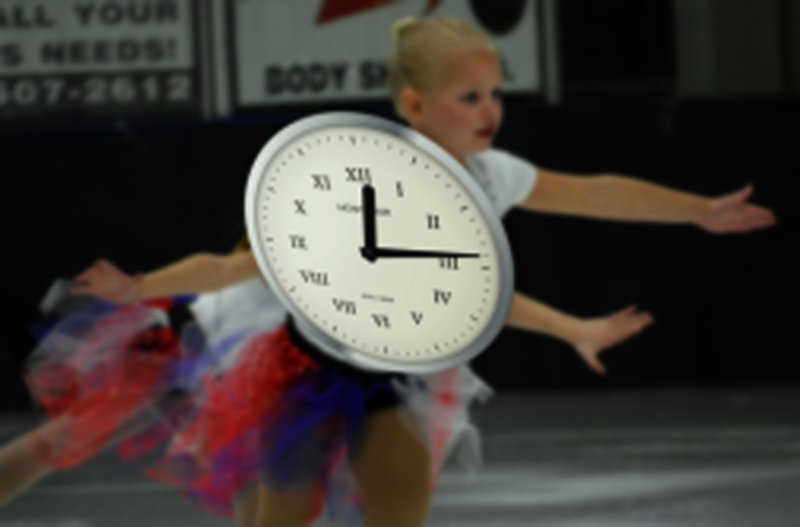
h=12 m=14
